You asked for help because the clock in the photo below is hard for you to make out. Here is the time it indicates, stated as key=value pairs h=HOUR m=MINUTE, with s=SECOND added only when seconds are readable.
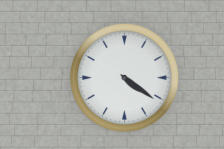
h=4 m=21
